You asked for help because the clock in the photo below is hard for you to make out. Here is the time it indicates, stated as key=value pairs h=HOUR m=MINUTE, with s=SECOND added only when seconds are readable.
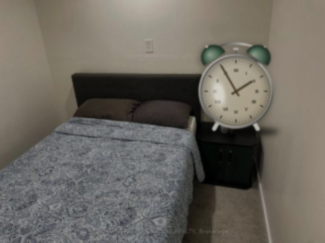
h=1 m=55
